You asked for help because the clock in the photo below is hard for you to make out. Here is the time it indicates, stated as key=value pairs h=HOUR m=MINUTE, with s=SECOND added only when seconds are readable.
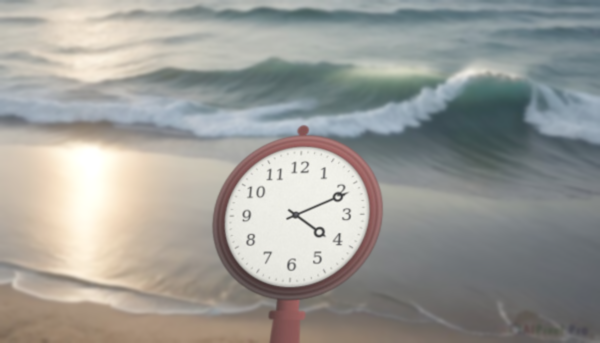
h=4 m=11
